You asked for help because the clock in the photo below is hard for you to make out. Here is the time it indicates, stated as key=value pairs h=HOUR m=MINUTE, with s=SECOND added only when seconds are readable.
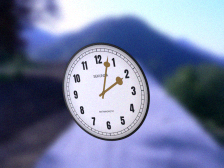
h=2 m=3
